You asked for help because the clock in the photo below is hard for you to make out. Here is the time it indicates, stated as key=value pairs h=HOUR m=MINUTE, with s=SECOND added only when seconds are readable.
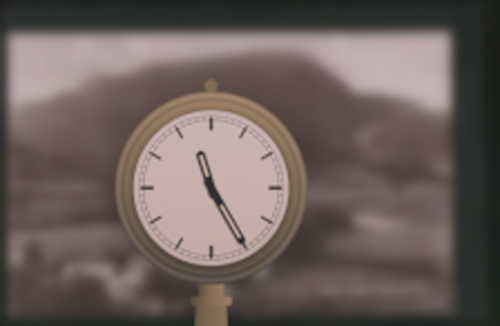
h=11 m=25
